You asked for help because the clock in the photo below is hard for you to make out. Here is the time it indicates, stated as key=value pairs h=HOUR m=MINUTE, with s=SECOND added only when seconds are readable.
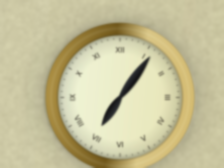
h=7 m=6
